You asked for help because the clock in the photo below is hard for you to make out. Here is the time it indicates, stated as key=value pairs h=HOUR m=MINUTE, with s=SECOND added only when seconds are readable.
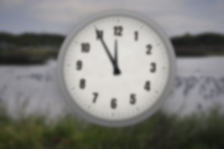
h=11 m=55
